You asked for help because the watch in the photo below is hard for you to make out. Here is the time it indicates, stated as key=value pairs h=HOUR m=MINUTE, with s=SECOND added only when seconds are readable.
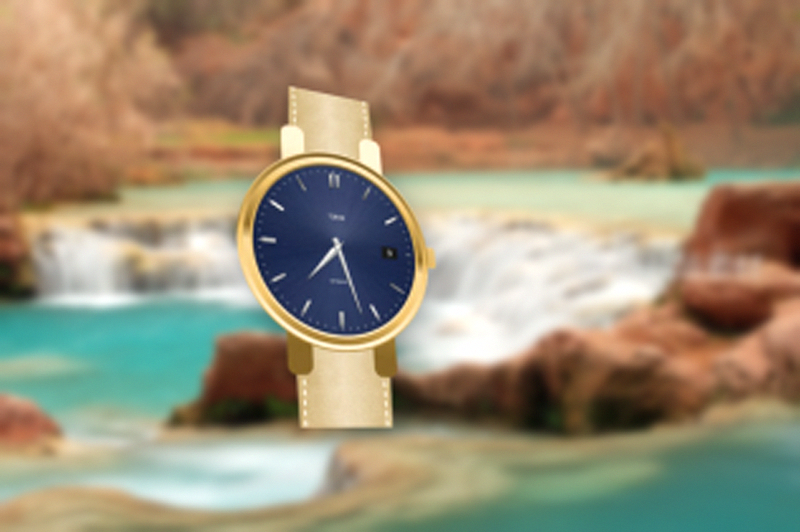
h=7 m=27
